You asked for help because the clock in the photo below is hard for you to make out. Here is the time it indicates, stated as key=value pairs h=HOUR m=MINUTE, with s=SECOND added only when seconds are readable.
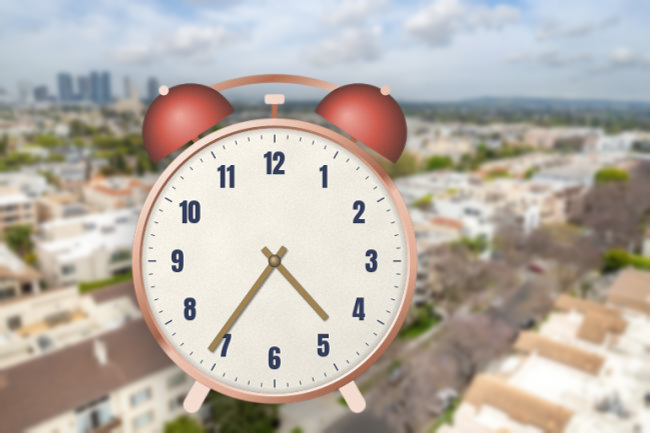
h=4 m=36
